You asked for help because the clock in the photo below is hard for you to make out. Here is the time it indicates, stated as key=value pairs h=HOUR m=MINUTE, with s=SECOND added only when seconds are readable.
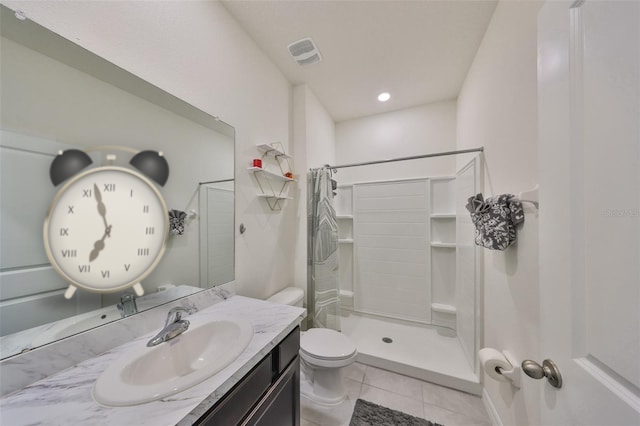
h=6 m=57
